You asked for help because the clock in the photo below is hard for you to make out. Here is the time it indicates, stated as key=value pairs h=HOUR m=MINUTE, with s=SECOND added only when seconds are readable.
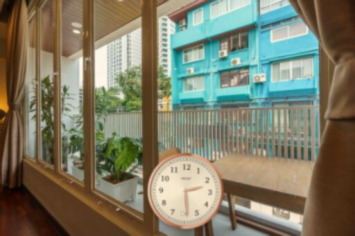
h=2 m=29
